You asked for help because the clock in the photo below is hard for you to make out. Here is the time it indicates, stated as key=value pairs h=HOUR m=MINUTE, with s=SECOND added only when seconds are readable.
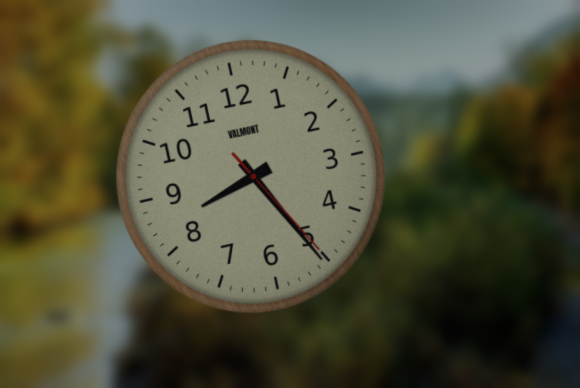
h=8 m=25 s=25
